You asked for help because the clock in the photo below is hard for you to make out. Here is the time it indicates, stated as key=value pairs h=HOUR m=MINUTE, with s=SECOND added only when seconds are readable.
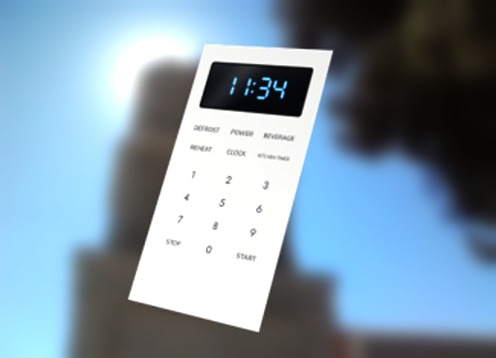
h=11 m=34
